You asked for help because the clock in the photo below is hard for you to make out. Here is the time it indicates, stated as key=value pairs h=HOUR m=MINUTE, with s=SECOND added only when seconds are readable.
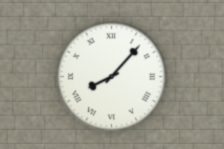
h=8 m=7
